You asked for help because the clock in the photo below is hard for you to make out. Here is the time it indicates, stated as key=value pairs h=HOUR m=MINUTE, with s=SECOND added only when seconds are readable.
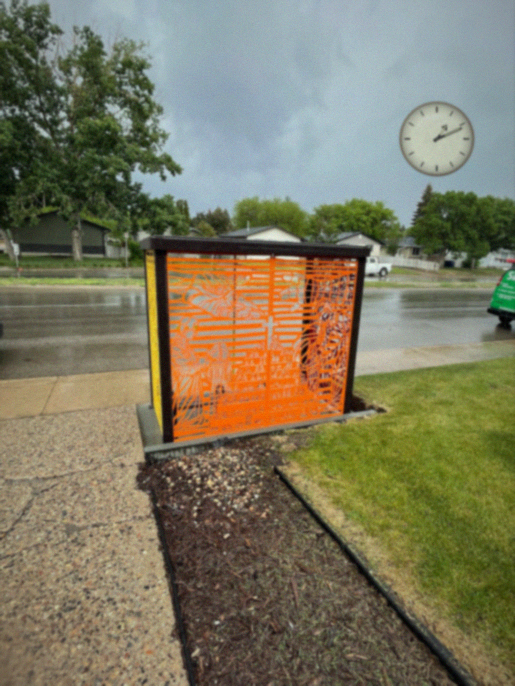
h=1 m=11
